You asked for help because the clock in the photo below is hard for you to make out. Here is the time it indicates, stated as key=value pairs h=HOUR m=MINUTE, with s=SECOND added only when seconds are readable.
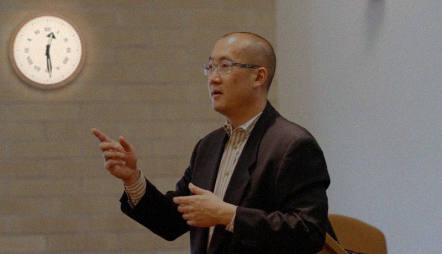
h=12 m=29
